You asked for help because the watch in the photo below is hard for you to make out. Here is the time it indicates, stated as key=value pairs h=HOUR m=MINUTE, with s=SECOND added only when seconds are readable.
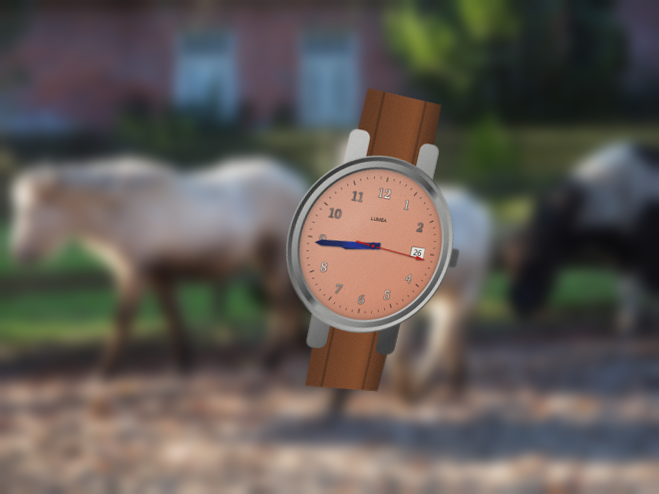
h=8 m=44 s=16
